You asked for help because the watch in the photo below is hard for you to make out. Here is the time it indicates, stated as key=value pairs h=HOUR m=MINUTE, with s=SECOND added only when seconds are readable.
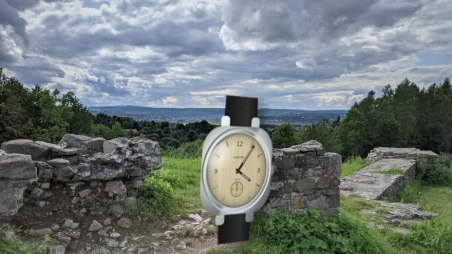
h=4 m=6
